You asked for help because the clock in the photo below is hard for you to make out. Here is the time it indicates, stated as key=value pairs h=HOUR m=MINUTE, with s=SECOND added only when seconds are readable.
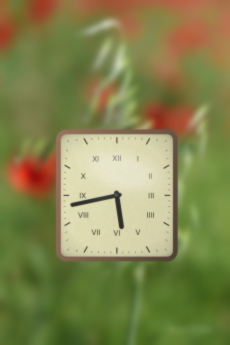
h=5 m=43
